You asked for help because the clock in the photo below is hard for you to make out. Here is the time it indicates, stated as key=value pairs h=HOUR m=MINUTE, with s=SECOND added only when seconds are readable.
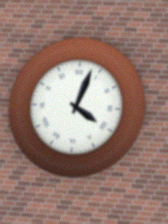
h=4 m=3
